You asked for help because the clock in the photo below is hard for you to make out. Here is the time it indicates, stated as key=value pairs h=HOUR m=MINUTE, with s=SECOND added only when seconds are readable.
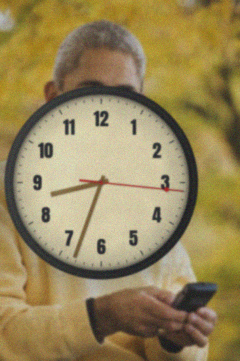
h=8 m=33 s=16
